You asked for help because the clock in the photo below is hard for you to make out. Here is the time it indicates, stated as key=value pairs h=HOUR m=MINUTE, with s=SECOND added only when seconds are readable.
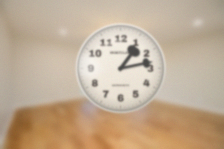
h=1 m=13
